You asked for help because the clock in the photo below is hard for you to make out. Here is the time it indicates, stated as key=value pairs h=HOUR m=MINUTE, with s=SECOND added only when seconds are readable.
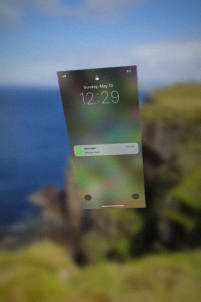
h=12 m=29
